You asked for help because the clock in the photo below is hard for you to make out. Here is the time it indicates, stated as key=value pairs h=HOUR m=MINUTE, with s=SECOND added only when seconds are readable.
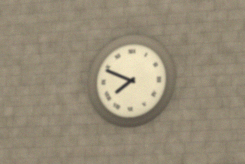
h=7 m=49
